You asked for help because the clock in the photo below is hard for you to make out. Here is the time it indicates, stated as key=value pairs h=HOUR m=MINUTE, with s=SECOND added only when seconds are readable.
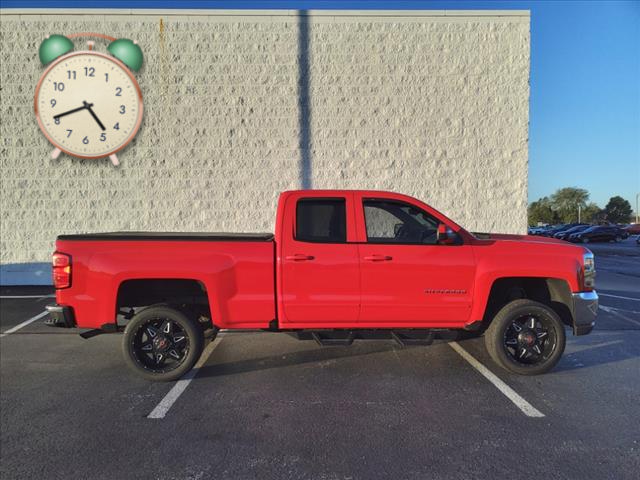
h=4 m=41
